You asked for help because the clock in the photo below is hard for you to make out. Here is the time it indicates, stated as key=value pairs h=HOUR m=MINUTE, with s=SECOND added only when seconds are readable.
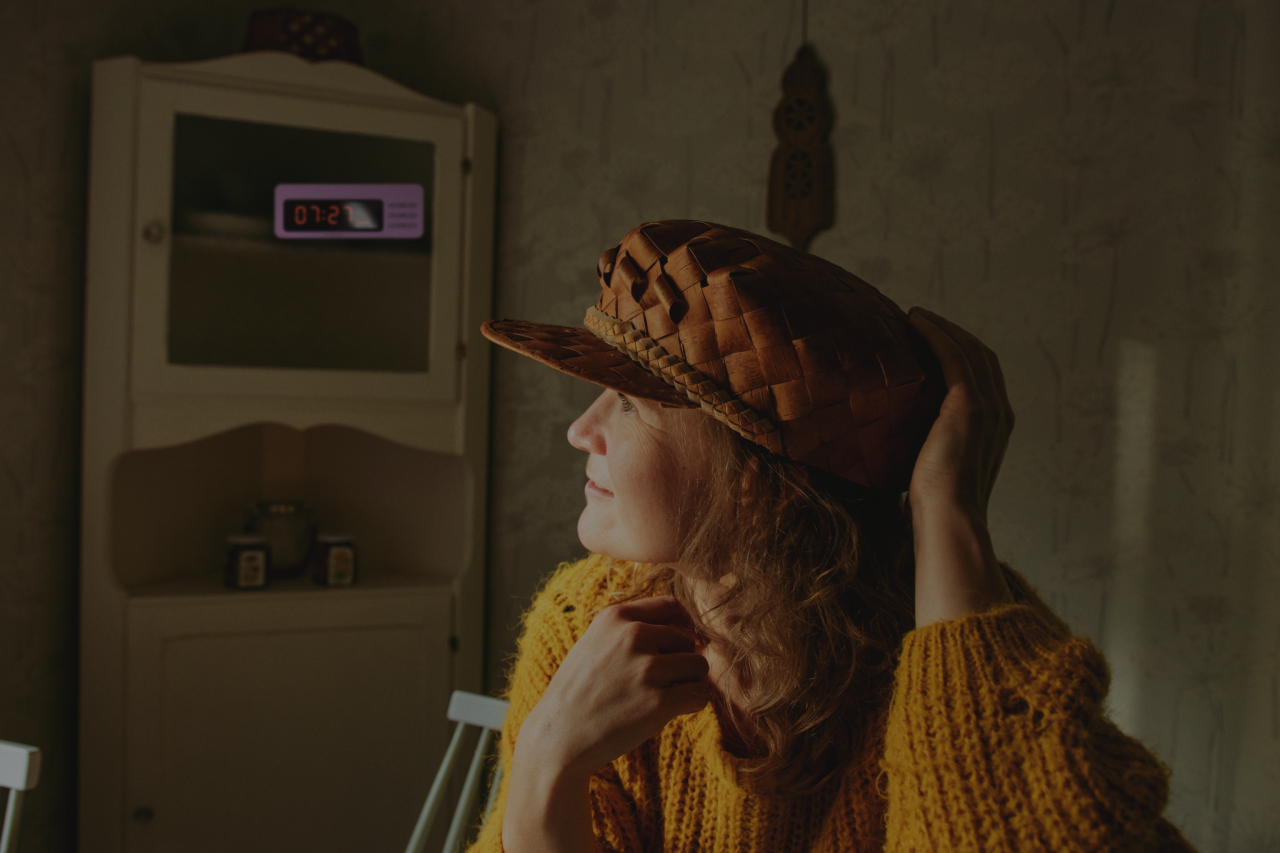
h=7 m=27
